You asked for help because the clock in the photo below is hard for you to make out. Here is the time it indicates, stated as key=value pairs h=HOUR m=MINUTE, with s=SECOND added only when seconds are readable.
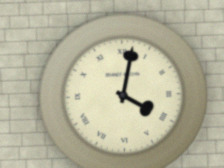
h=4 m=2
